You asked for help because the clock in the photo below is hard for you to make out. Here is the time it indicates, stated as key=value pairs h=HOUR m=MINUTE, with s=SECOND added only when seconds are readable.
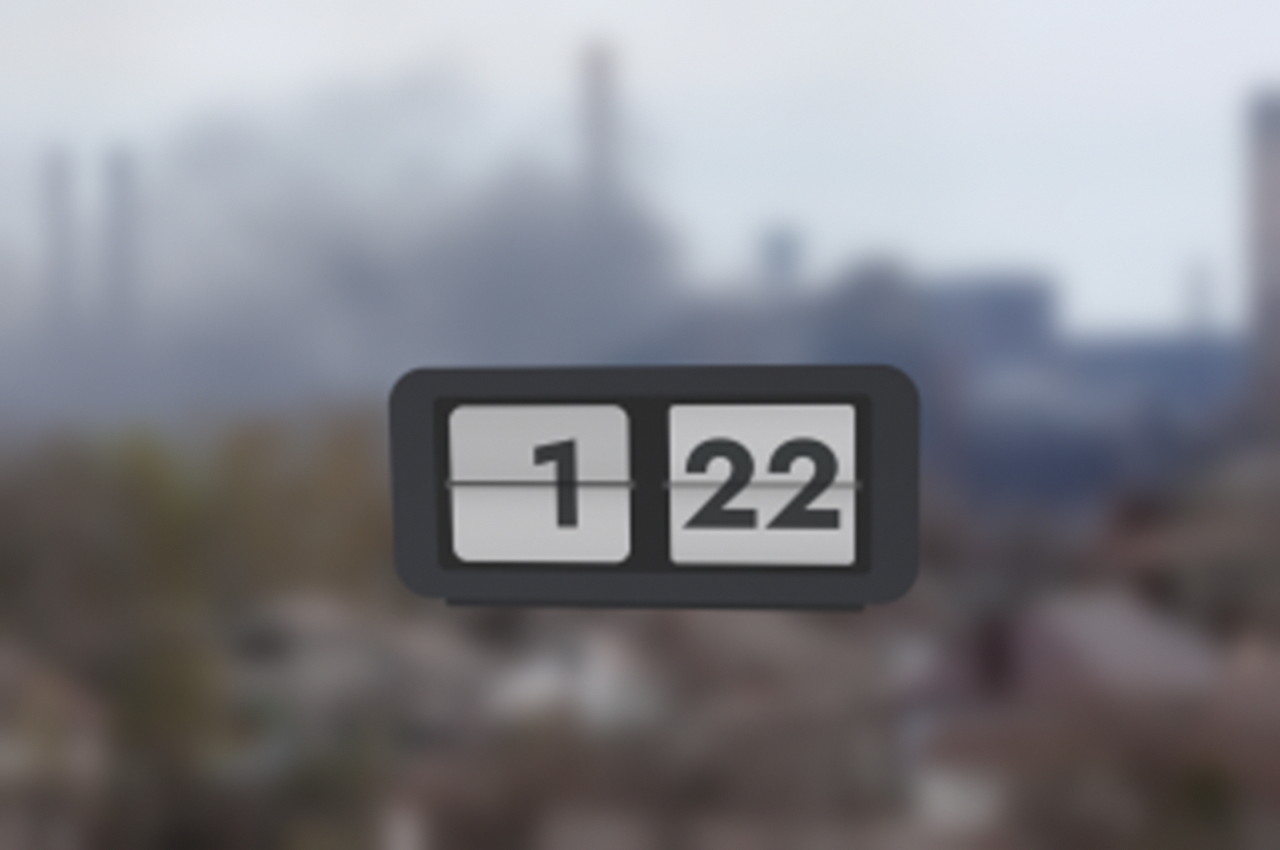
h=1 m=22
